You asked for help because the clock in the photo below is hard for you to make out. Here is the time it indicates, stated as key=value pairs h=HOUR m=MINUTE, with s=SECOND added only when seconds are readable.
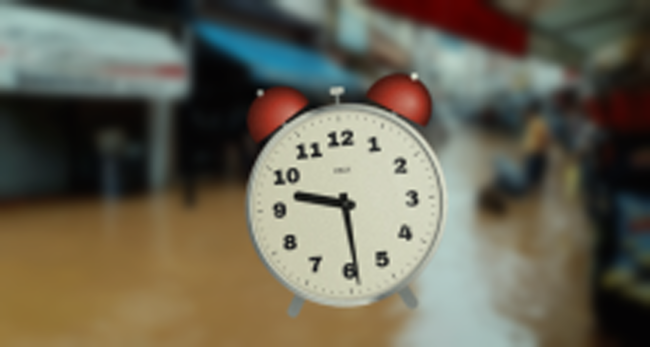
h=9 m=29
